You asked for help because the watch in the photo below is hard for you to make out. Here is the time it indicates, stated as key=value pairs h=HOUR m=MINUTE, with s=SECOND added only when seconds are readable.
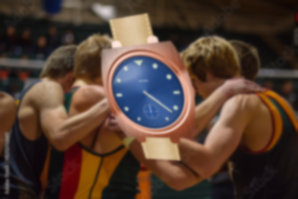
h=4 m=22
